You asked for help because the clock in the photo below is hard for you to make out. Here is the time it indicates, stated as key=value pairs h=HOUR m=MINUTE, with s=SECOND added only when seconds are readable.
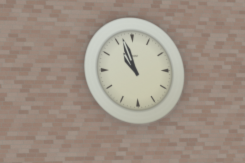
h=10 m=57
